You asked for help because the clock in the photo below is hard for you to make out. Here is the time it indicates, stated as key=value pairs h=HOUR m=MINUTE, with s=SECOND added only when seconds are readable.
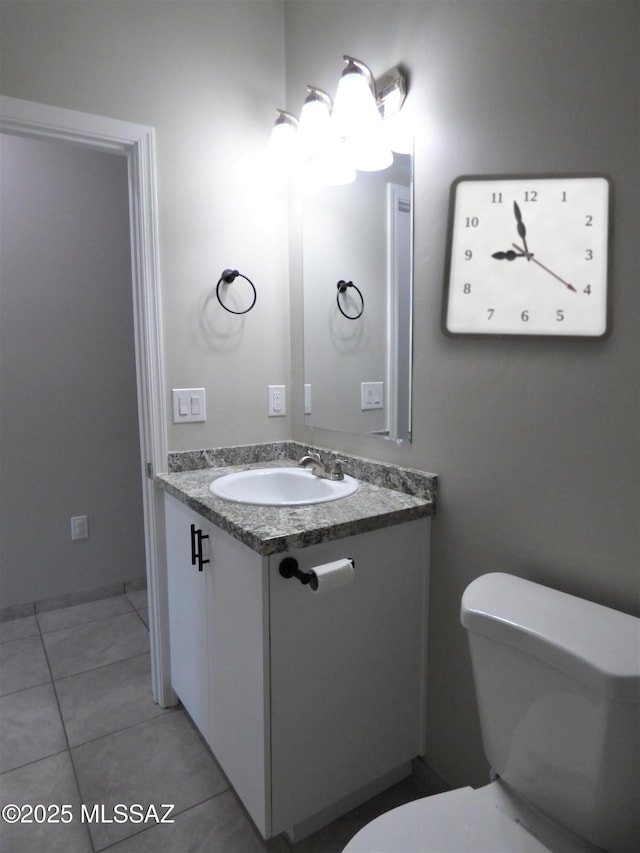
h=8 m=57 s=21
